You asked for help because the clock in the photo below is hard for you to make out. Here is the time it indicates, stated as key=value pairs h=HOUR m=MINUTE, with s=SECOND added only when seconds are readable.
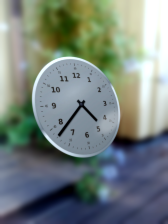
h=4 m=38
